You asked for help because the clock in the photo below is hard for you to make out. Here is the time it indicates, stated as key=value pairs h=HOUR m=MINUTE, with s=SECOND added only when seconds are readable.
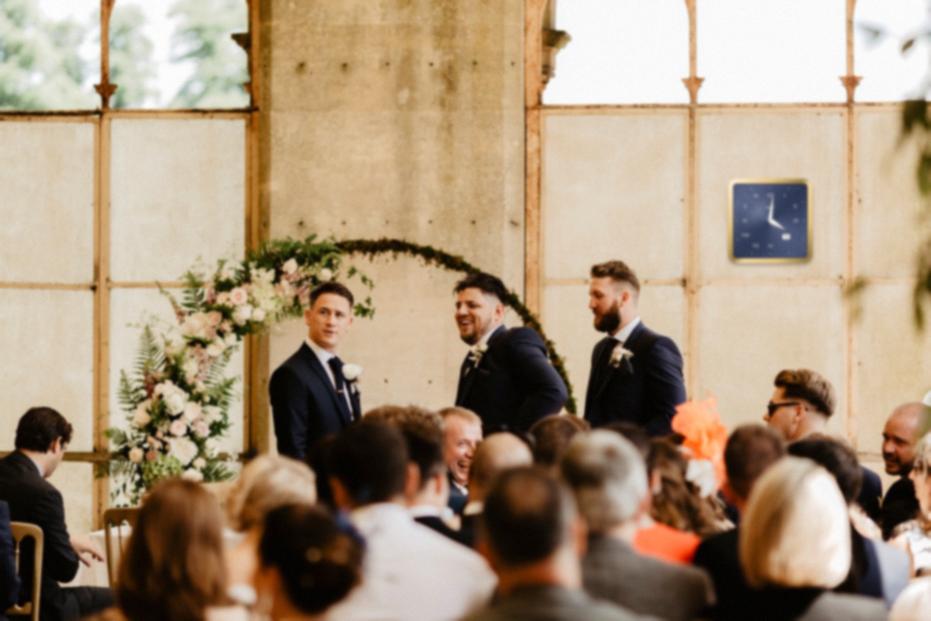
h=4 m=1
